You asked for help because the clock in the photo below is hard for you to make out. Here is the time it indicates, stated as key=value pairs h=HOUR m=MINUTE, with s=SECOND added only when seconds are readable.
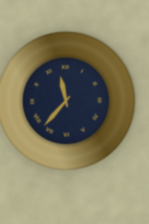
h=11 m=37
